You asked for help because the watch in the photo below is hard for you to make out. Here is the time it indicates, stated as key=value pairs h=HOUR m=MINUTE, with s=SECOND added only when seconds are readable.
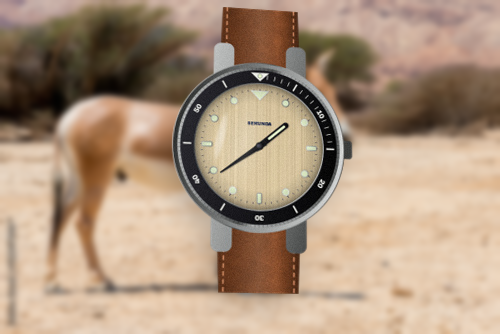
h=1 m=39
